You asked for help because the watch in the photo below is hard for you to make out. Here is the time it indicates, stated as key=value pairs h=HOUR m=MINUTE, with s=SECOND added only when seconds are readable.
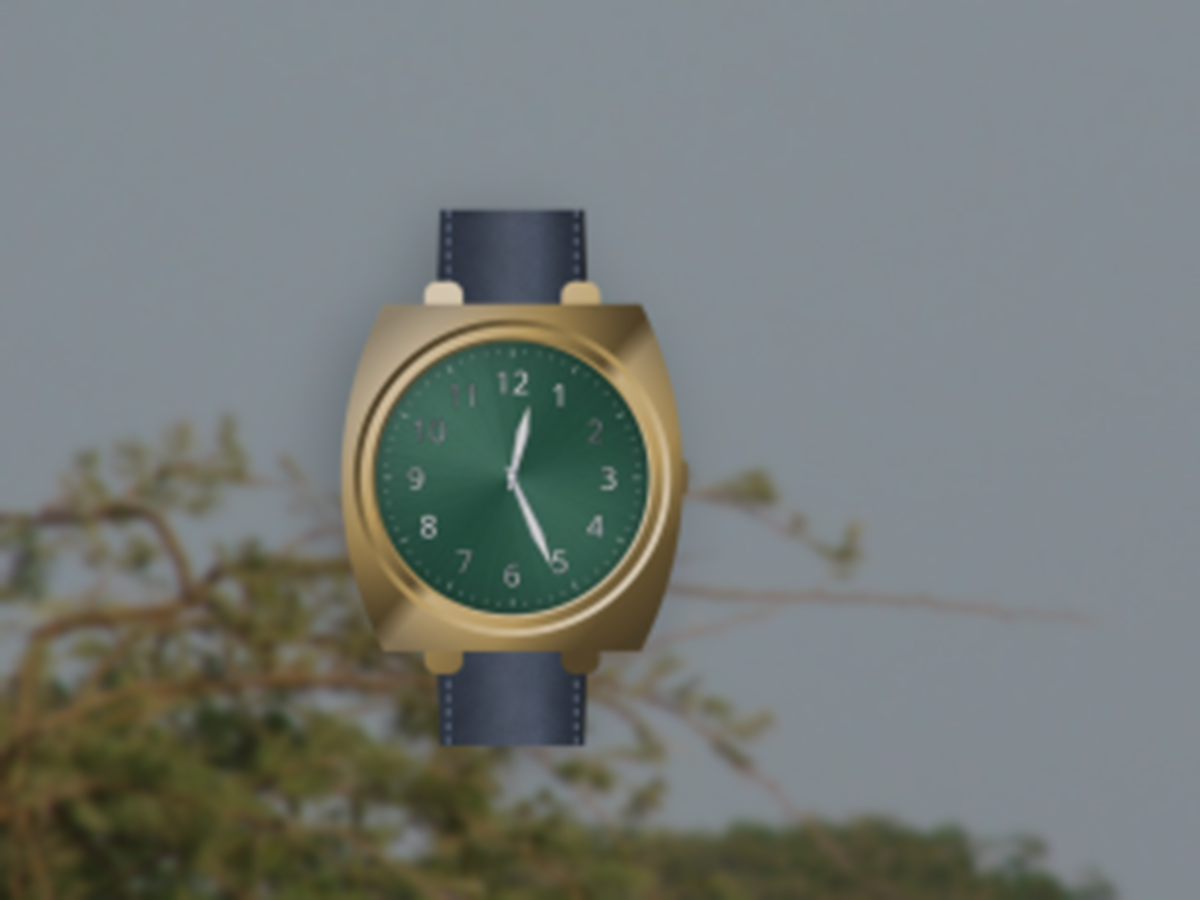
h=12 m=26
